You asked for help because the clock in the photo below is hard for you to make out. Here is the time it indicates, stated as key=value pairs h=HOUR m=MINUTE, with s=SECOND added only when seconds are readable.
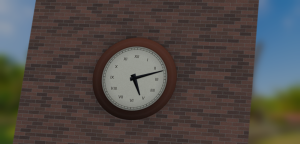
h=5 m=12
